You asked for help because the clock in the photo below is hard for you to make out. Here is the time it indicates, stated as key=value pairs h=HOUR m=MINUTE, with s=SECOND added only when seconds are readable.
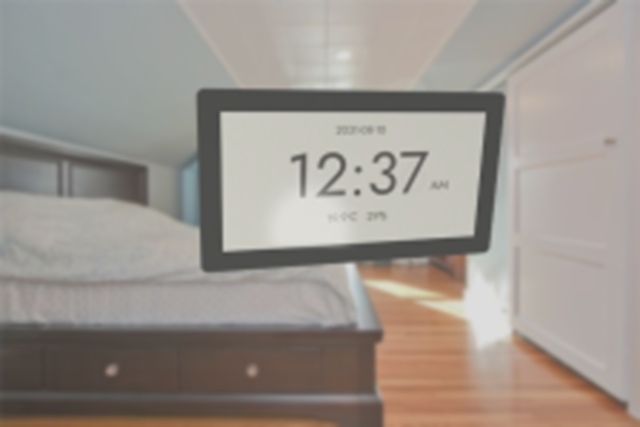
h=12 m=37
